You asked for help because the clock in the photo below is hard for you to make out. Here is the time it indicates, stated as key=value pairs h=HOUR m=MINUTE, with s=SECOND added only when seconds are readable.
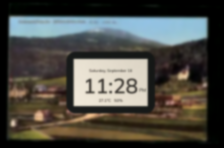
h=11 m=28
